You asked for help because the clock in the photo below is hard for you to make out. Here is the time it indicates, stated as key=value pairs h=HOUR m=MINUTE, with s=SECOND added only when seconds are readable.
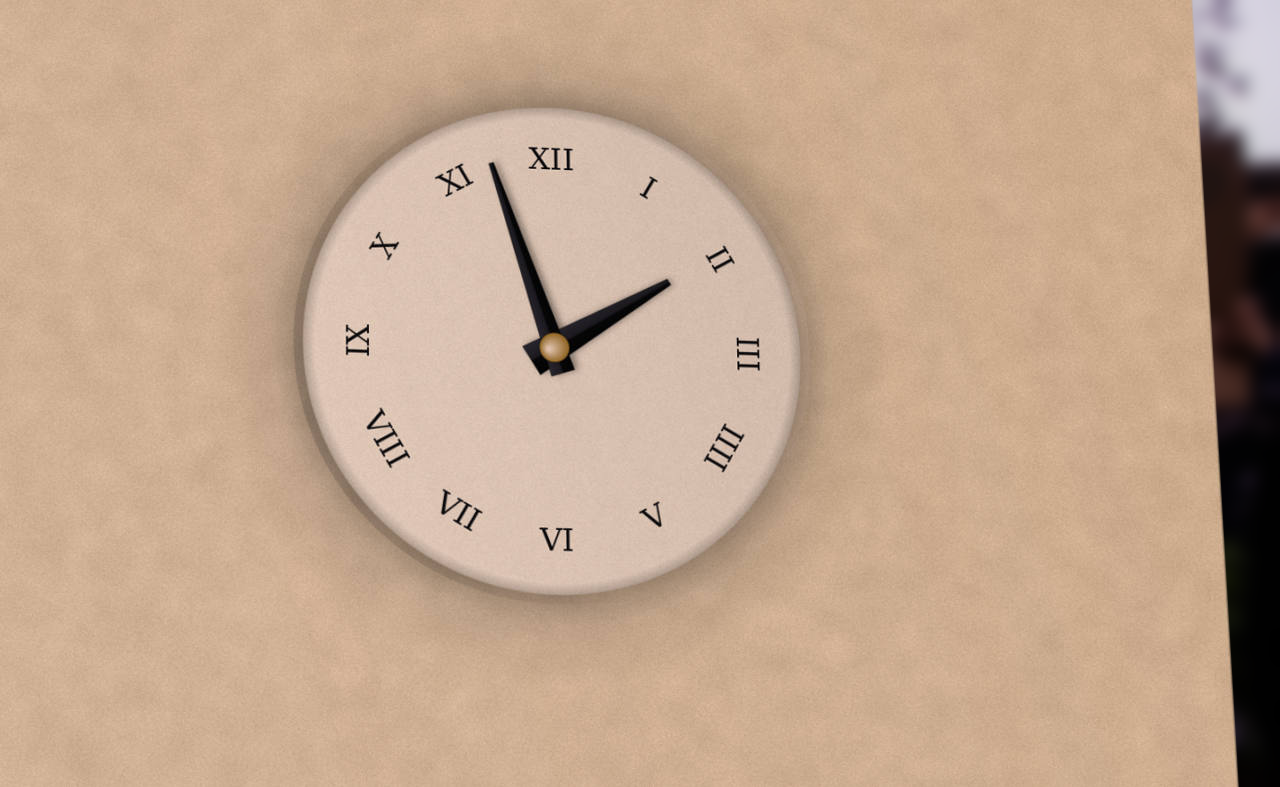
h=1 m=57
